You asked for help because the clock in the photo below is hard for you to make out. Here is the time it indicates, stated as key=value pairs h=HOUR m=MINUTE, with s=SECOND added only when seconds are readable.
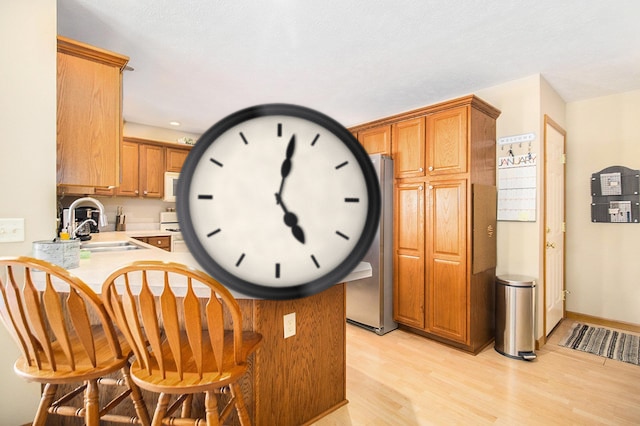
h=5 m=2
